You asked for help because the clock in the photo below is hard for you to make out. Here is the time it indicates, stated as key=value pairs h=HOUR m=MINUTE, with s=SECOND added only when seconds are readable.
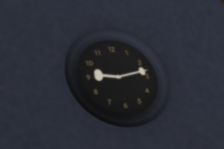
h=9 m=13
